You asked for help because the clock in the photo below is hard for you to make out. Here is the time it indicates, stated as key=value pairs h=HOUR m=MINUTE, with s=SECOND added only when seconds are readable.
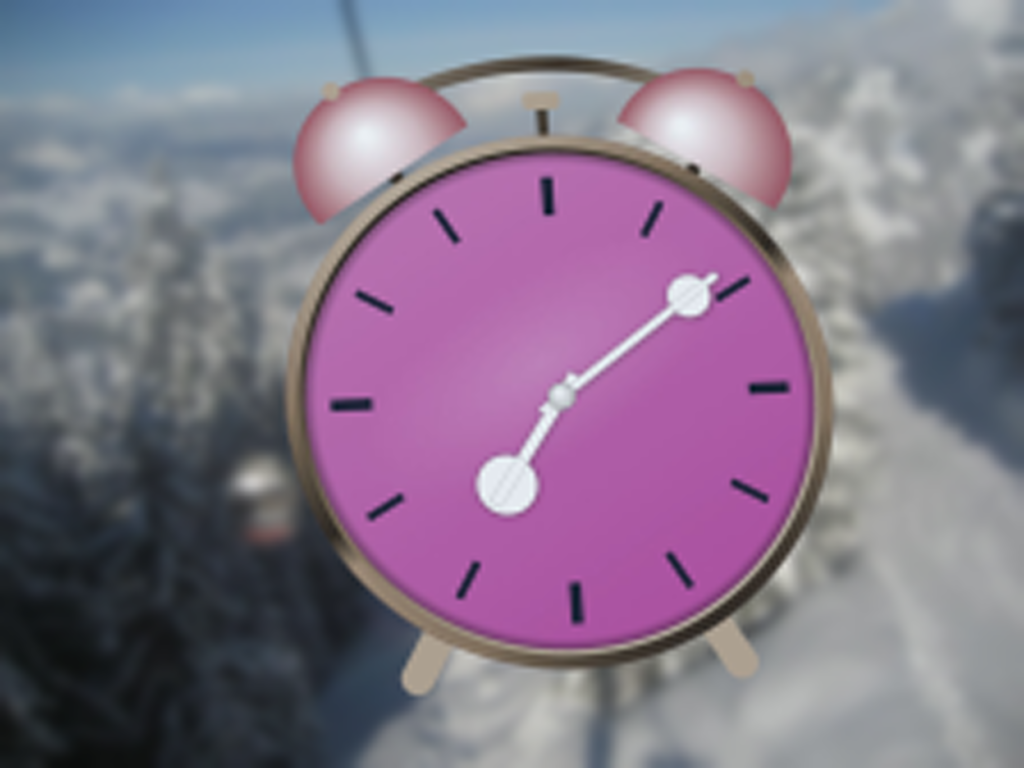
h=7 m=9
